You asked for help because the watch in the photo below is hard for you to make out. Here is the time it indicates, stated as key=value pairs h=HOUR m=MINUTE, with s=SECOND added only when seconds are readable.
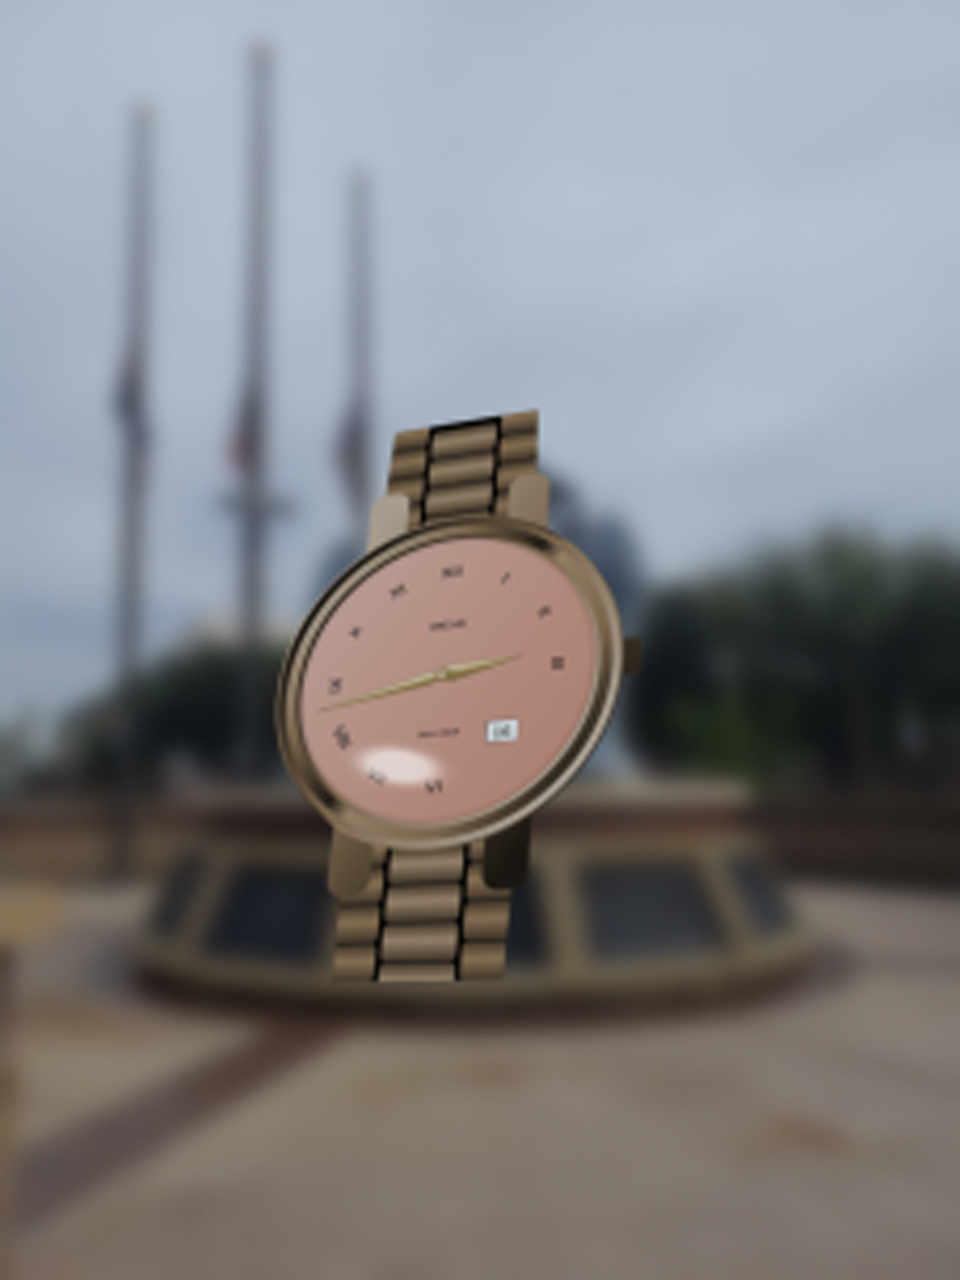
h=2 m=43
